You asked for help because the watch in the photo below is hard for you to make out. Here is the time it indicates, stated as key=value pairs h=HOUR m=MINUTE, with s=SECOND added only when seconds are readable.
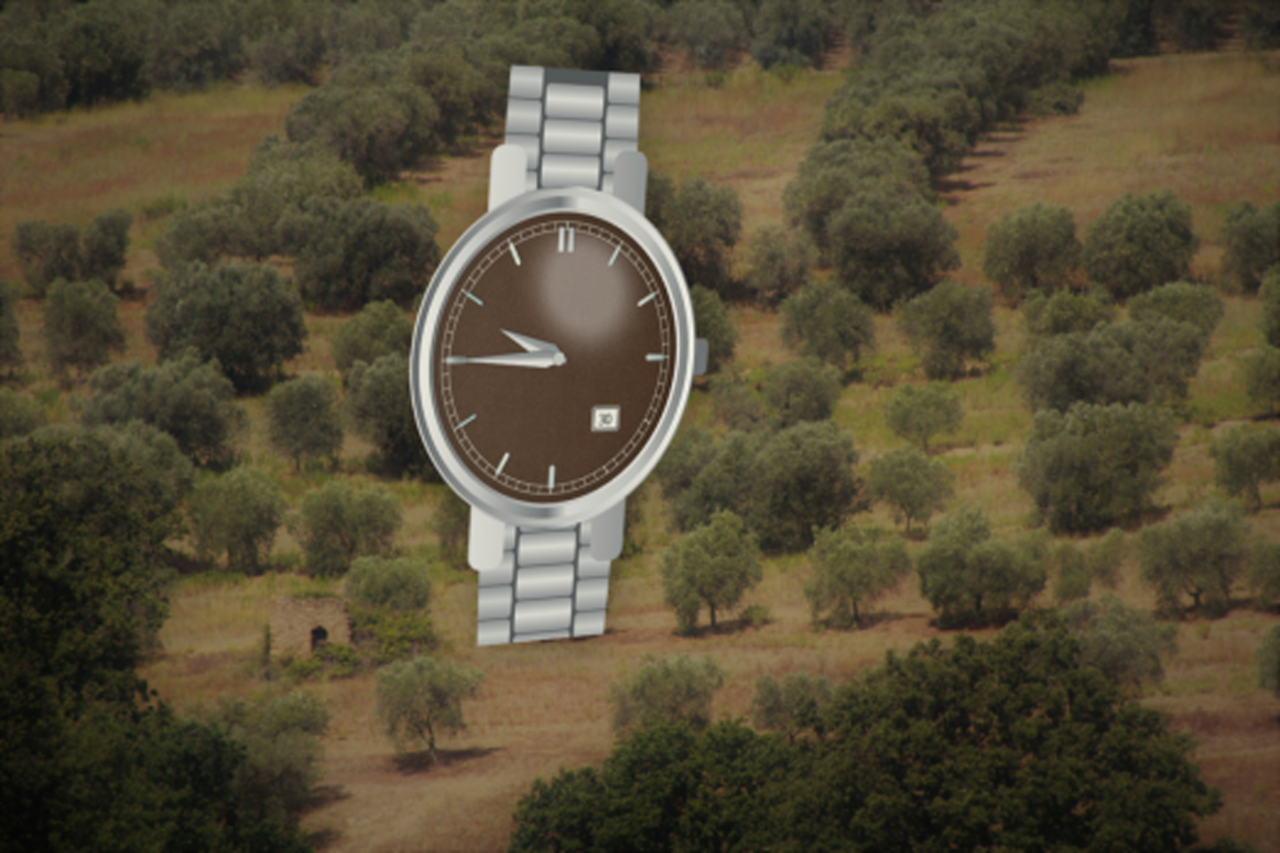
h=9 m=45
